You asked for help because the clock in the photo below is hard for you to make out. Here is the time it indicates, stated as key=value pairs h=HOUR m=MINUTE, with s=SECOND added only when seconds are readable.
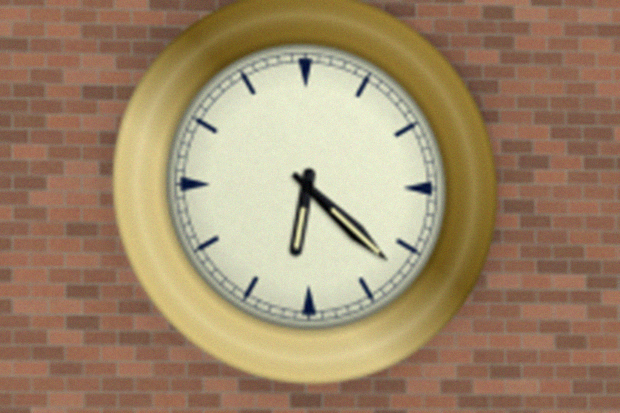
h=6 m=22
